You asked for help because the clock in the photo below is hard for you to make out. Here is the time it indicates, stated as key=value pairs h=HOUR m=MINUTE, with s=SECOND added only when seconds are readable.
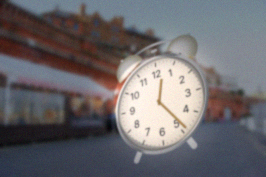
h=12 m=24
